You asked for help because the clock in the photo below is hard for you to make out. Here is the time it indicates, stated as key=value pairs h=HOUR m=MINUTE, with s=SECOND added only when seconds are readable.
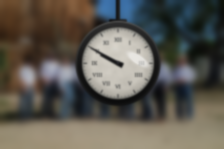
h=9 m=50
